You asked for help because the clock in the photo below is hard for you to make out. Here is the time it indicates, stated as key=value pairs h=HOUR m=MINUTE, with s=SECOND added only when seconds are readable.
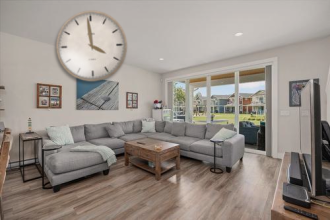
h=3 m=59
